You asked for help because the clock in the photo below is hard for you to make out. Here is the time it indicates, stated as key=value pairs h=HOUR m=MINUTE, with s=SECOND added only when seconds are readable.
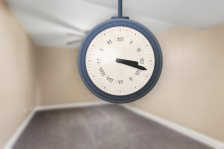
h=3 m=18
